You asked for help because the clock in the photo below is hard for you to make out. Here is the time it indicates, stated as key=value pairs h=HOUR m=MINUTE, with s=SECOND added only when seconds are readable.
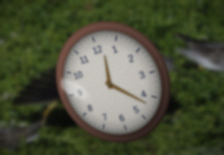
h=12 m=22
